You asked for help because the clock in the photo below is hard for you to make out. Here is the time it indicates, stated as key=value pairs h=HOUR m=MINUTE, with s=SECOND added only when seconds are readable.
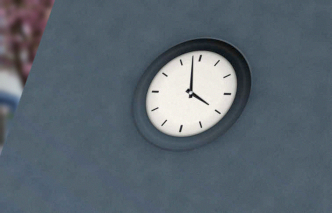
h=3 m=58
